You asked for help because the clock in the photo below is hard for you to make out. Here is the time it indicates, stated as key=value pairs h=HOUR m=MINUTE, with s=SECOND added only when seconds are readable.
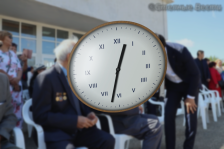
h=12 m=32
